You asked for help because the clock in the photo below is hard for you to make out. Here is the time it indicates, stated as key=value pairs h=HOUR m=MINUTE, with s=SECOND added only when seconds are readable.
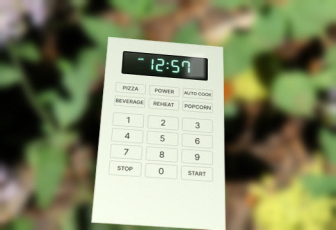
h=12 m=57
